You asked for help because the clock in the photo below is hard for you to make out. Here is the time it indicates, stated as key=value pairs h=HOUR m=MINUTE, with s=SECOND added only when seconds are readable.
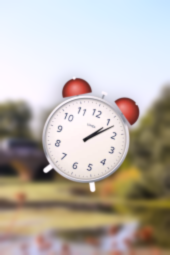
h=1 m=7
